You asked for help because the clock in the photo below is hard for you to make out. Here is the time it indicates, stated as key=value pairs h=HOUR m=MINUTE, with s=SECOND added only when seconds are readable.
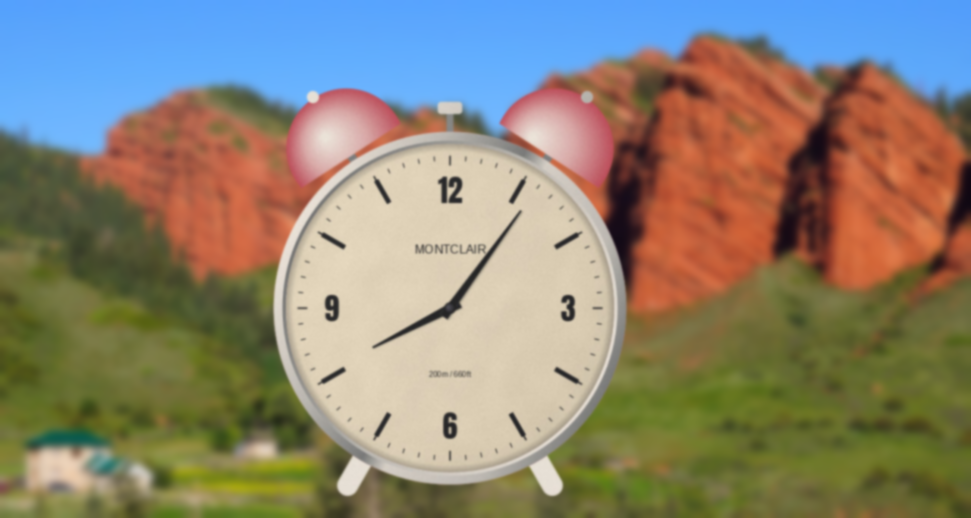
h=8 m=6
